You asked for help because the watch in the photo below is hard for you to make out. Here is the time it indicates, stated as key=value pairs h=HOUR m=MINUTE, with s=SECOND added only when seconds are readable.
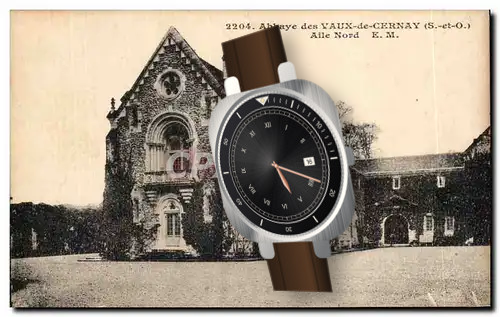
h=5 m=19
